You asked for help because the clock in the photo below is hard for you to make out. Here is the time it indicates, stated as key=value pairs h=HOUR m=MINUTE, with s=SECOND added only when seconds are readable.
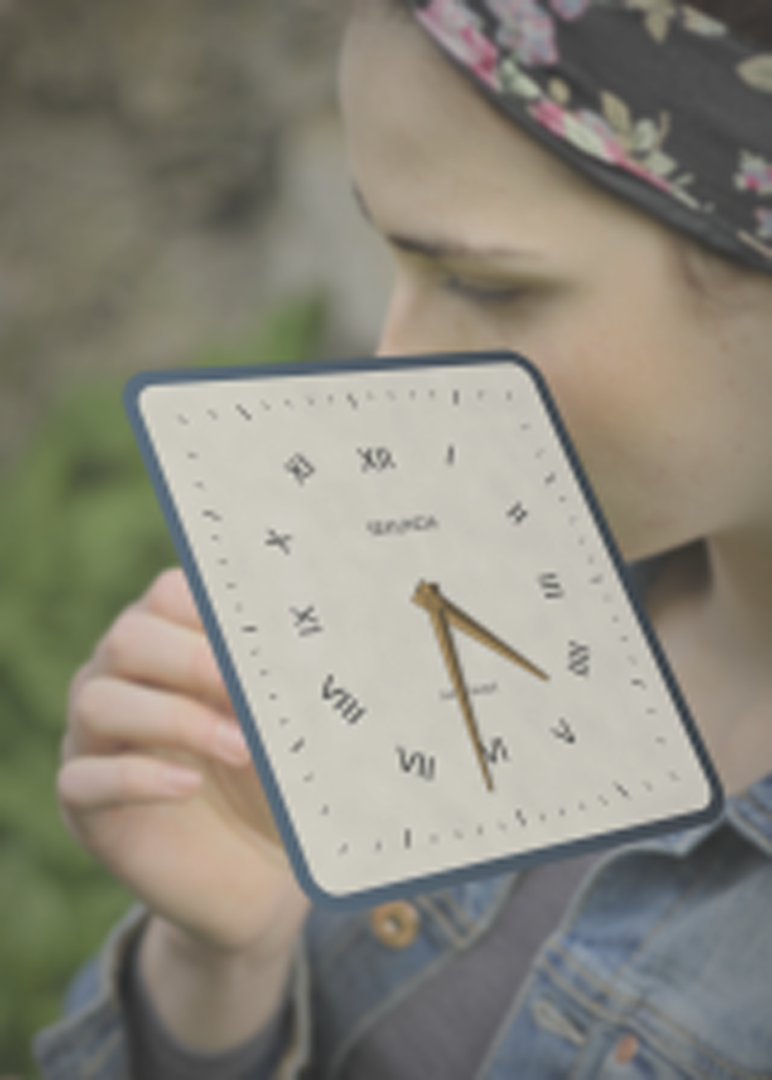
h=4 m=31
